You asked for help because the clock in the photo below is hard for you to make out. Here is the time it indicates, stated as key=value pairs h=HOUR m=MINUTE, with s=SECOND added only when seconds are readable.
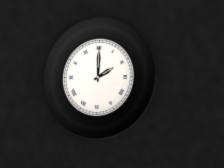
h=2 m=0
